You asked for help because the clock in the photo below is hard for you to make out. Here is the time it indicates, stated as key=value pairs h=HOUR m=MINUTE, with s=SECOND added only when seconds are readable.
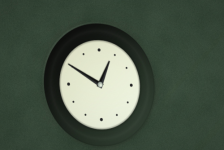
h=12 m=50
